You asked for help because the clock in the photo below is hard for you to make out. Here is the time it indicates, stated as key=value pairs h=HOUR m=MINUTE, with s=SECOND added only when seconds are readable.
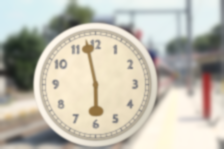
h=5 m=58
